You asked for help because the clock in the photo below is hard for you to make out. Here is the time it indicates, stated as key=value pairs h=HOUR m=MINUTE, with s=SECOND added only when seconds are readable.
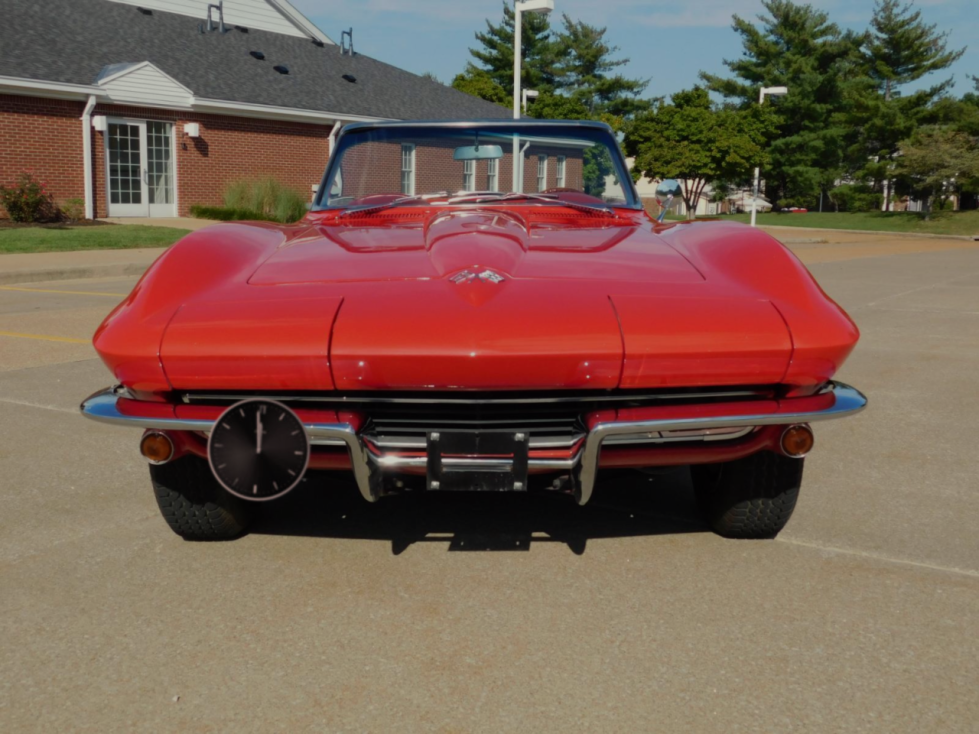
h=11 m=59
